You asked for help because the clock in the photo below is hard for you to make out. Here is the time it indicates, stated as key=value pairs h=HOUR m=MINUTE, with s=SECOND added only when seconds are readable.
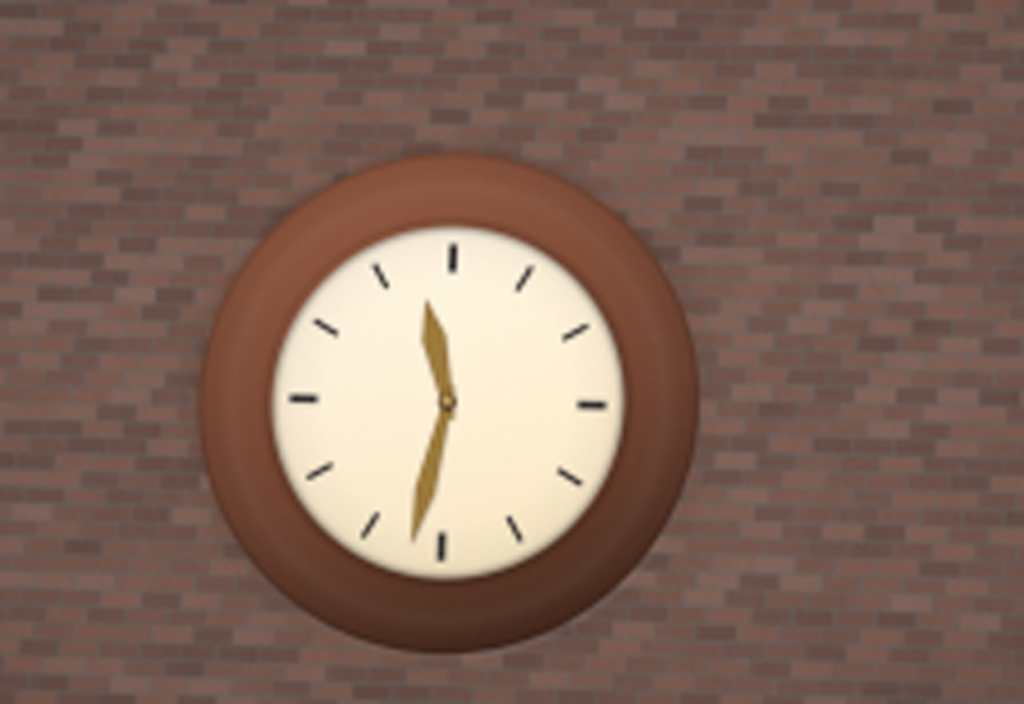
h=11 m=32
